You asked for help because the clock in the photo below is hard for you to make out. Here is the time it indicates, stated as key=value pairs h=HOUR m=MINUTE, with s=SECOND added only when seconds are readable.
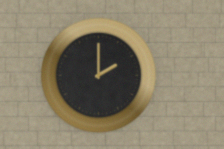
h=2 m=0
